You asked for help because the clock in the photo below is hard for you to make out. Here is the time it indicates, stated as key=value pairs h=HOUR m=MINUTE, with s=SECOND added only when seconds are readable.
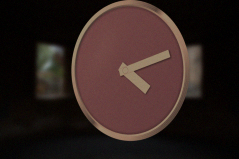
h=4 m=12
